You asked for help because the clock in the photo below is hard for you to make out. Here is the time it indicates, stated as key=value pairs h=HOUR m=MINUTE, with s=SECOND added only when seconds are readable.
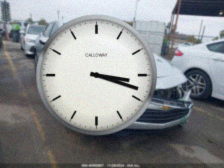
h=3 m=18
